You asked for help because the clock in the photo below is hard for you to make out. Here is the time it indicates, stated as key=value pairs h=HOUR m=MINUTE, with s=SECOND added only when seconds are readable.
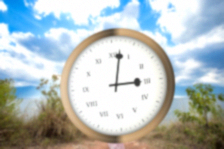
h=3 m=2
